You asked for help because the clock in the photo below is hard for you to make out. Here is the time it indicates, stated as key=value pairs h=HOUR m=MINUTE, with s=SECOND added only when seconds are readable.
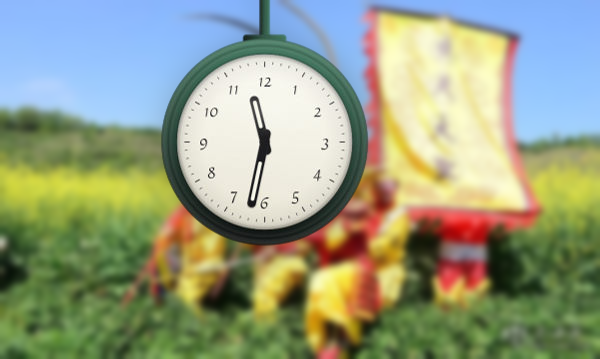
h=11 m=32
